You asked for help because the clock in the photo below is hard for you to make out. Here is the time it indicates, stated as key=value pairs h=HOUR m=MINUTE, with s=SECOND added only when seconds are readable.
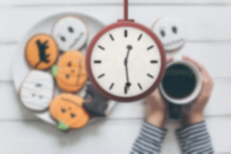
h=12 m=29
